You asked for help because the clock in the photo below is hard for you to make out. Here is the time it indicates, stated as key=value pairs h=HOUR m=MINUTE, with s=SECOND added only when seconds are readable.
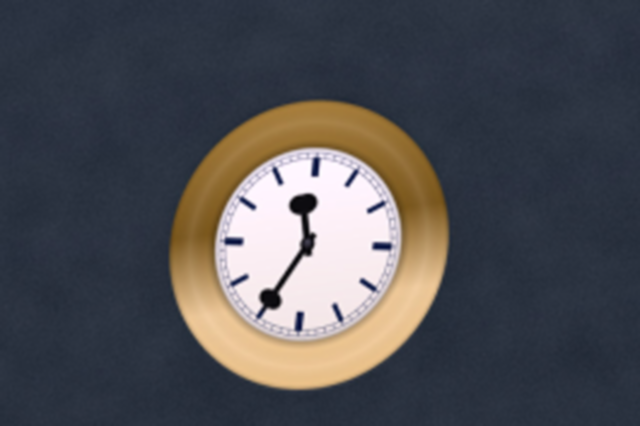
h=11 m=35
